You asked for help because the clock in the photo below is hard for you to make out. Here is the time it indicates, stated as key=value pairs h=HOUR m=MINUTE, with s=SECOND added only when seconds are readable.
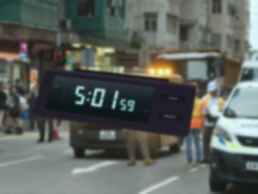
h=5 m=1
